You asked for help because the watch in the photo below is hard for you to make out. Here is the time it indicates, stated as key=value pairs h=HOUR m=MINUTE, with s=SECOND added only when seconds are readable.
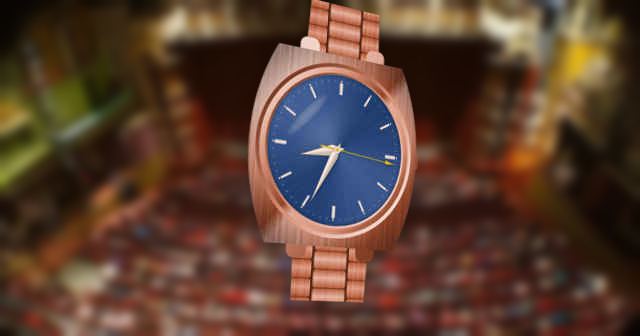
h=8 m=34 s=16
